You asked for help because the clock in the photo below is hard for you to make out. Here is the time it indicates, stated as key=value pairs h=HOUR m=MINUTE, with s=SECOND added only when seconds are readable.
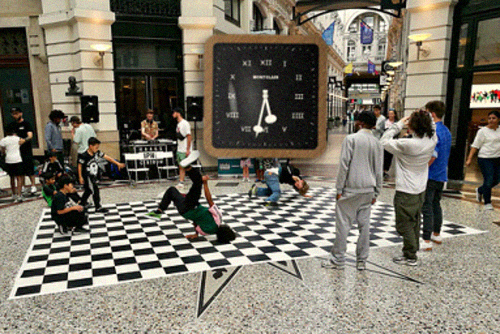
h=5 m=32
